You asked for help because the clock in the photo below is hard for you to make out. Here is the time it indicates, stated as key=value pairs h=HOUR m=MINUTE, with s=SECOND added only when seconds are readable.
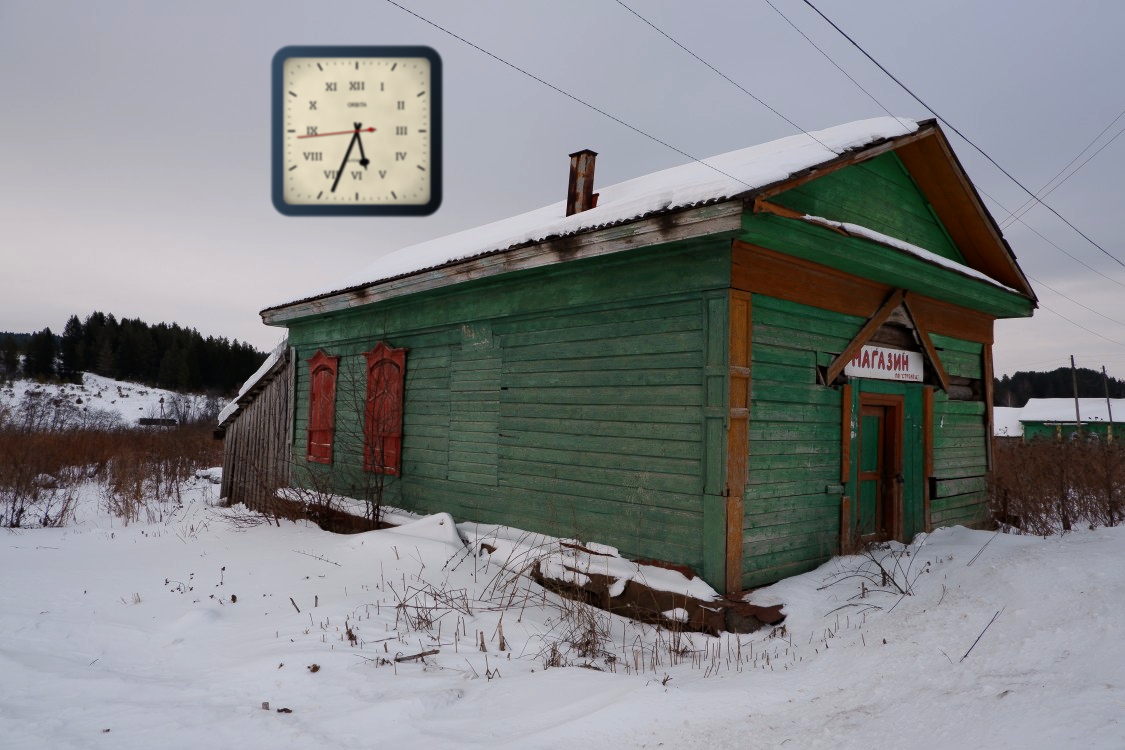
h=5 m=33 s=44
